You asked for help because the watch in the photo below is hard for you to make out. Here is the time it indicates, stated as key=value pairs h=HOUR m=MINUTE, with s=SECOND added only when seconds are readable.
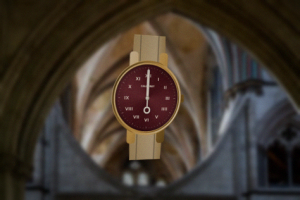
h=6 m=0
